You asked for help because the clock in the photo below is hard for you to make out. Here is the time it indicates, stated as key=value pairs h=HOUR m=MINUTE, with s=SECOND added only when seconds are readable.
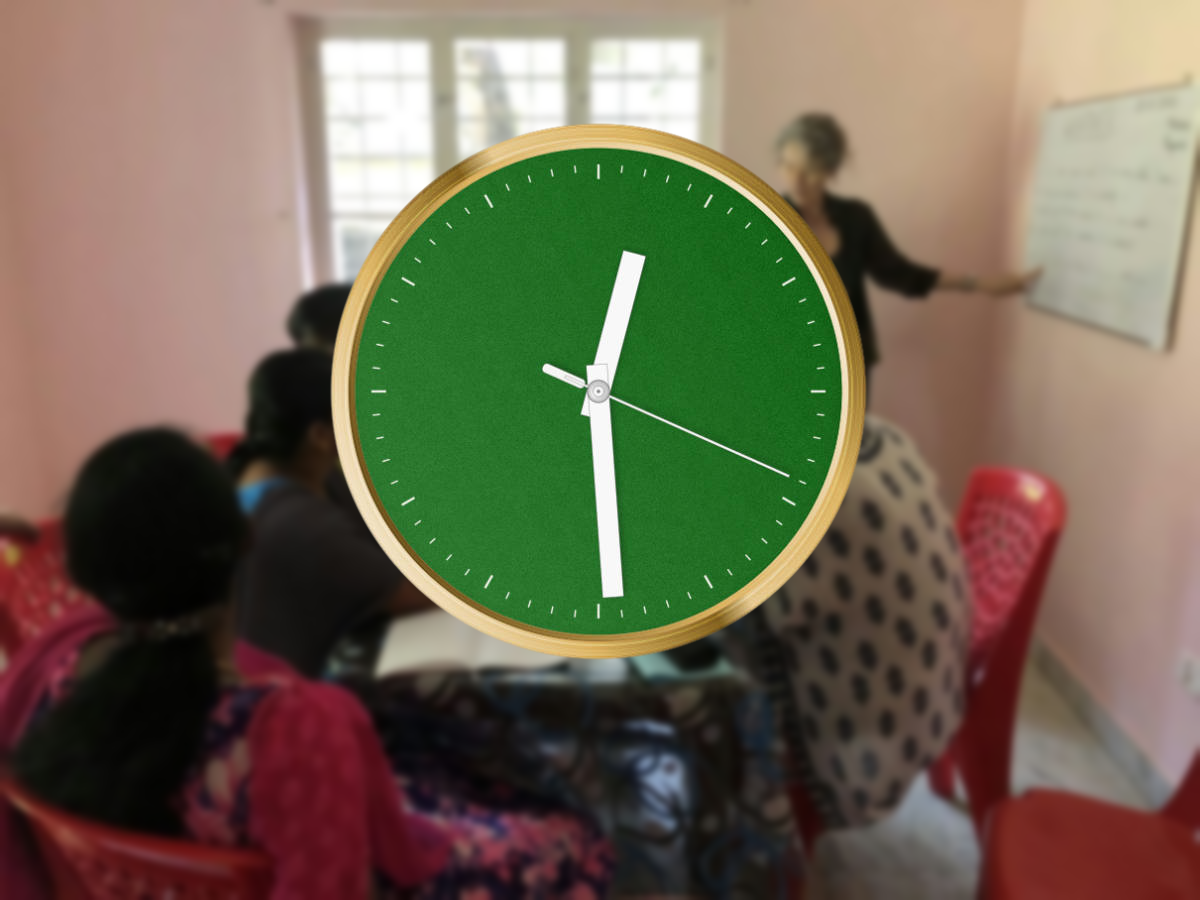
h=12 m=29 s=19
